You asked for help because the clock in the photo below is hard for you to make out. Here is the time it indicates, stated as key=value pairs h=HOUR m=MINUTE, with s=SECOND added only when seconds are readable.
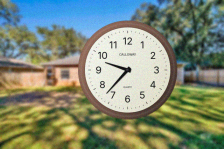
h=9 m=37
